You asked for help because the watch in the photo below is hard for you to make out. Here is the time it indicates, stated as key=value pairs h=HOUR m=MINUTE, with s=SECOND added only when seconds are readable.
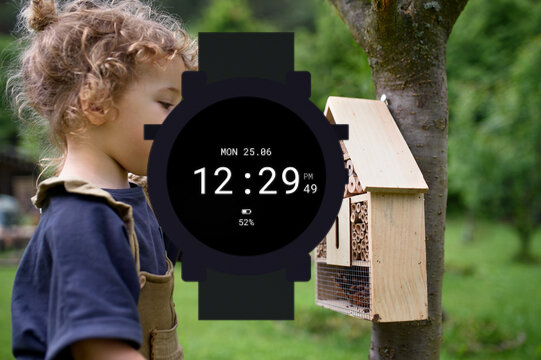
h=12 m=29 s=49
